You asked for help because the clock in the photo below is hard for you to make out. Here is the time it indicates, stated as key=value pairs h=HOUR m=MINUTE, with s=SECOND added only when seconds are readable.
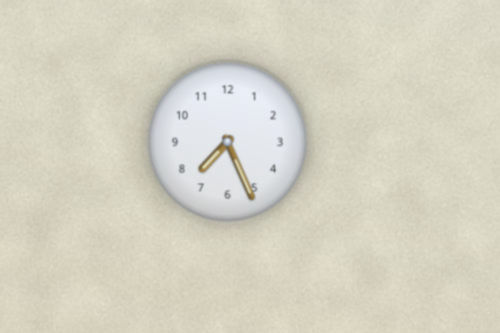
h=7 m=26
